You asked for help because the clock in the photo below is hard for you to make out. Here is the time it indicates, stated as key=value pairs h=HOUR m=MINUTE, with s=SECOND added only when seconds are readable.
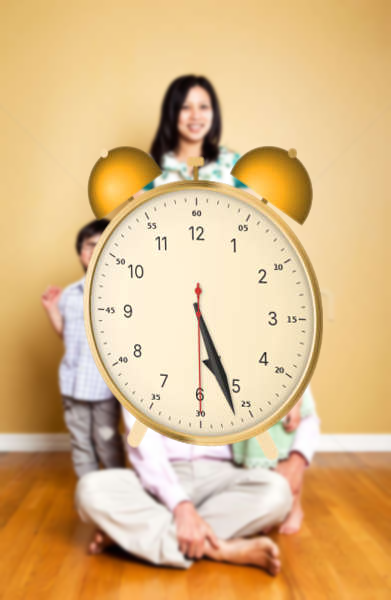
h=5 m=26 s=30
